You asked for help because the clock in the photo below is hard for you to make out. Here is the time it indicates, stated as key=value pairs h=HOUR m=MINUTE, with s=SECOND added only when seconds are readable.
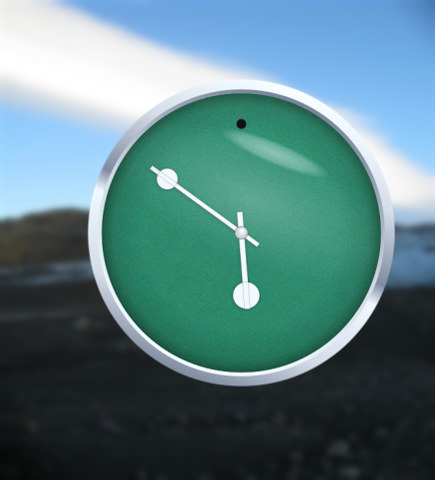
h=5 m=51
